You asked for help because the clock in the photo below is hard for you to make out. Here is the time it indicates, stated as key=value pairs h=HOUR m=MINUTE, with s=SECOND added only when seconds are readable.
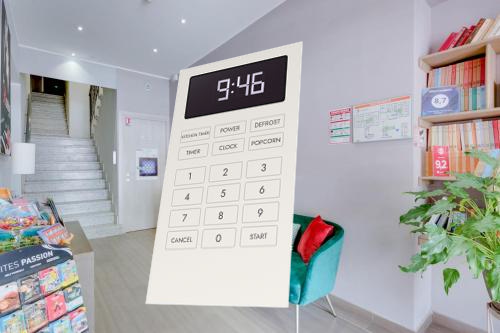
h=9 m=46
